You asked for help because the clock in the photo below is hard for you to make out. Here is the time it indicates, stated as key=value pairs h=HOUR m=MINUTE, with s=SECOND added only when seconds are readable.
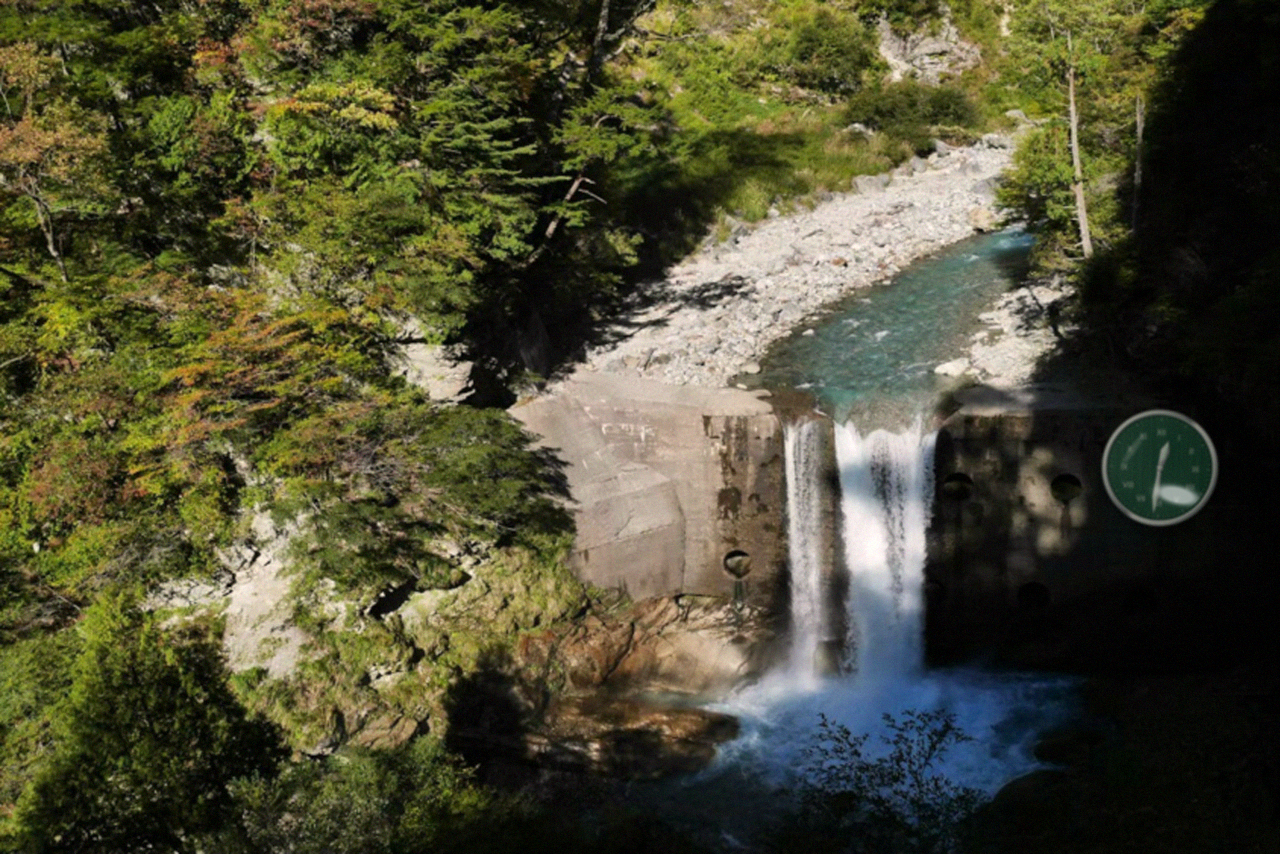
h=12 m=31
